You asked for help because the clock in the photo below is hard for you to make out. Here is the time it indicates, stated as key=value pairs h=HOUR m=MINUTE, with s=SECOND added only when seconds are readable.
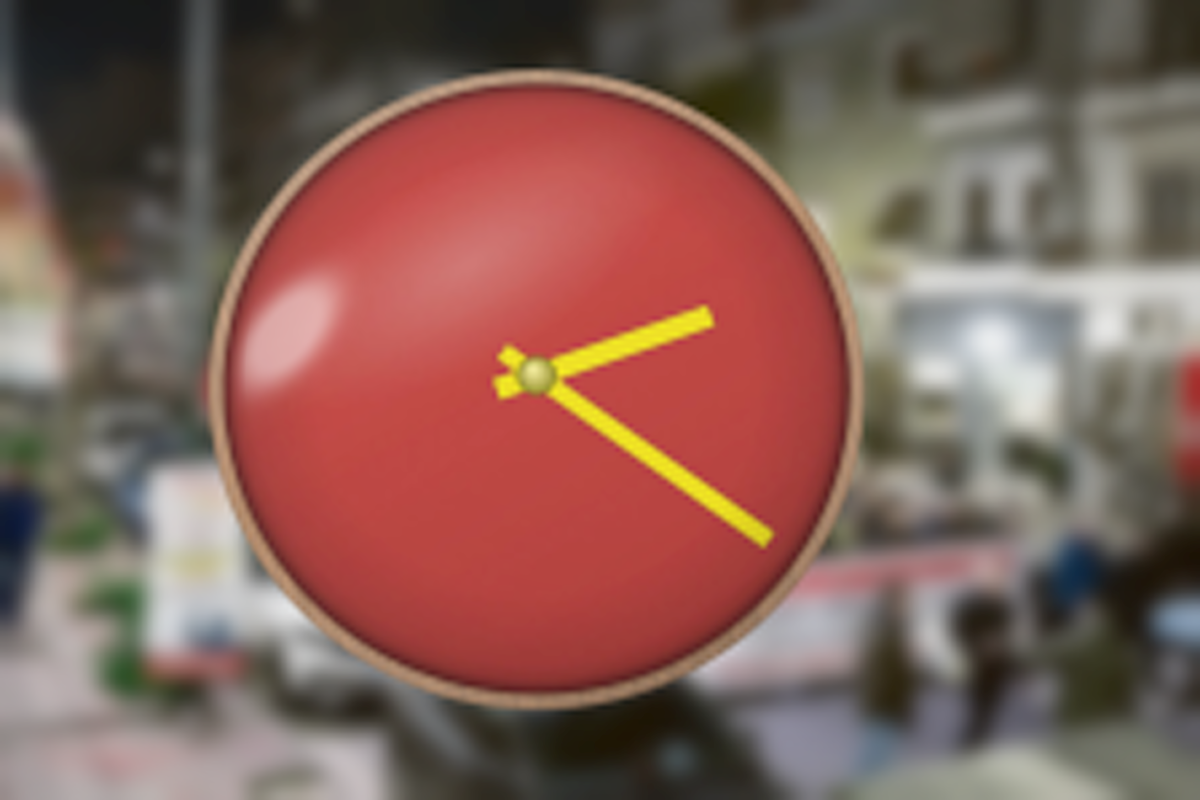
h=2 m=21
